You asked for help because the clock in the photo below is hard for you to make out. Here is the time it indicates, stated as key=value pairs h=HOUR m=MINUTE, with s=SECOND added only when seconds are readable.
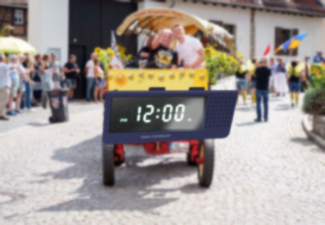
h=12 m=0
